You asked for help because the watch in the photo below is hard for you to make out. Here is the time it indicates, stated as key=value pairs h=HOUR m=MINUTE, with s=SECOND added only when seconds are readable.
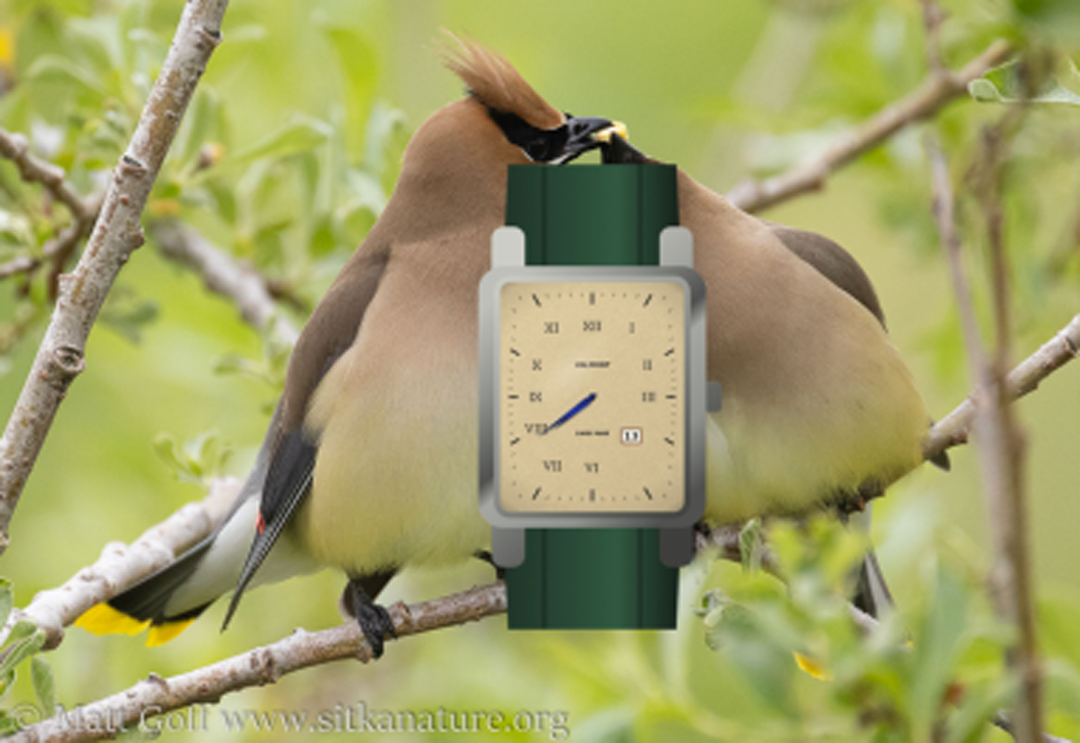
h=7 m=39
